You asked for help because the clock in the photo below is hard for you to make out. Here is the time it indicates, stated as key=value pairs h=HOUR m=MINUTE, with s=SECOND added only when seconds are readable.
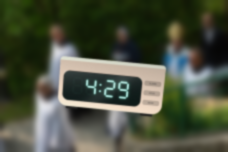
h=4 m=29
